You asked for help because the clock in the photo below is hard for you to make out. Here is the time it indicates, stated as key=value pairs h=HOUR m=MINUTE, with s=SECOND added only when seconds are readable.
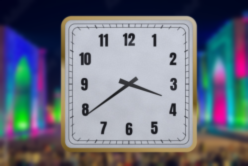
h=3 m=39
